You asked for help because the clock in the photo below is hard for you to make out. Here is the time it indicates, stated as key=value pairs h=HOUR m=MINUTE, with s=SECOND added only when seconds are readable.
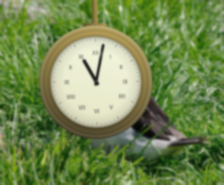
h=11 m=2
